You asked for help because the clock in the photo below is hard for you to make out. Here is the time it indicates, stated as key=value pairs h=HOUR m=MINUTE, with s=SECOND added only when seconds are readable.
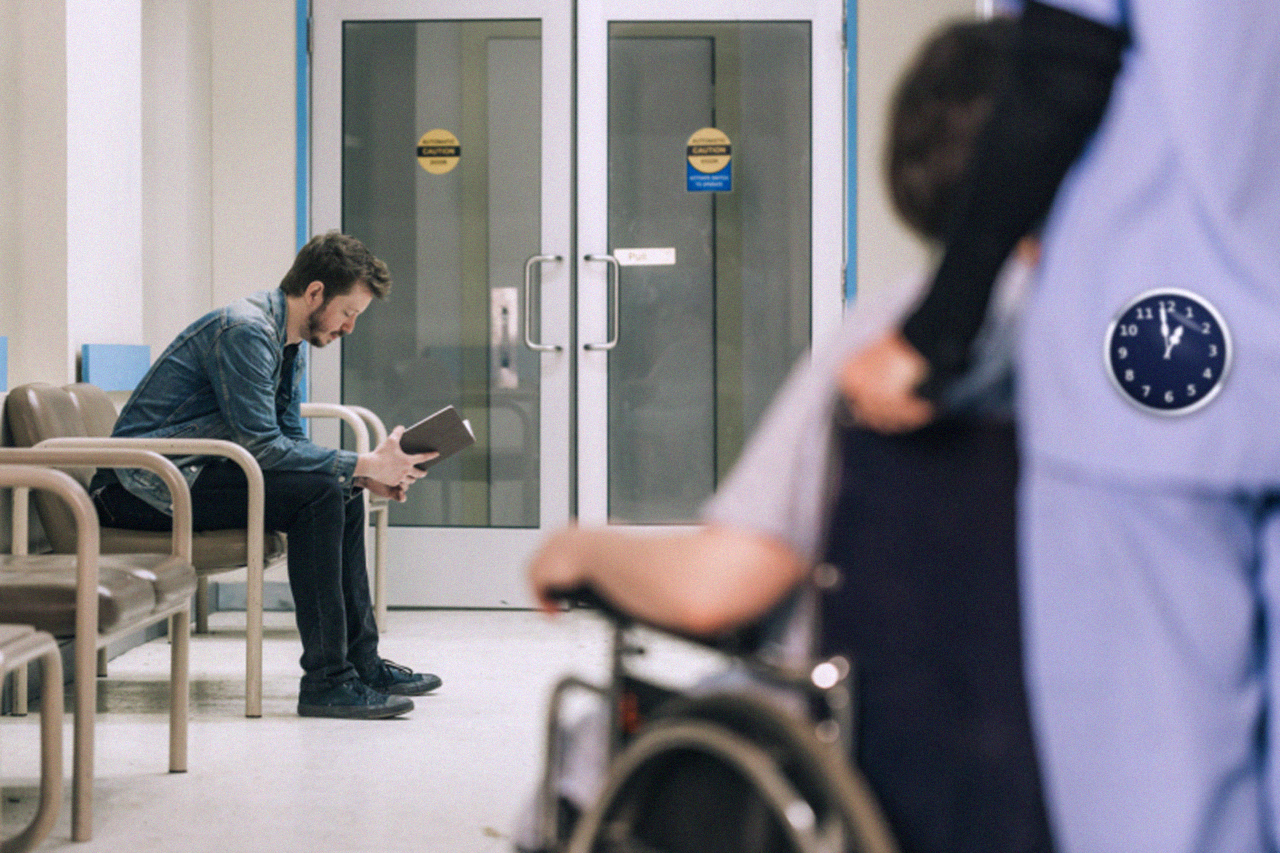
h=12 m=59
